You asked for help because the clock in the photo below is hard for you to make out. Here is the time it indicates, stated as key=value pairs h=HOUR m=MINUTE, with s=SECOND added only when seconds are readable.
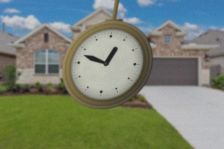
h=12 m=48
